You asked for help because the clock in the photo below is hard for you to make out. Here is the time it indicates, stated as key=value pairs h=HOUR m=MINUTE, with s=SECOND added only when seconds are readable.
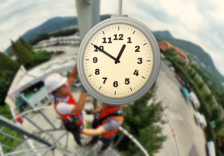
h=12 m=50
